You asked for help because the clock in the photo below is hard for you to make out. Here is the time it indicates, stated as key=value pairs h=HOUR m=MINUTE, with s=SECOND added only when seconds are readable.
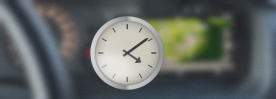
h=4 m=9
